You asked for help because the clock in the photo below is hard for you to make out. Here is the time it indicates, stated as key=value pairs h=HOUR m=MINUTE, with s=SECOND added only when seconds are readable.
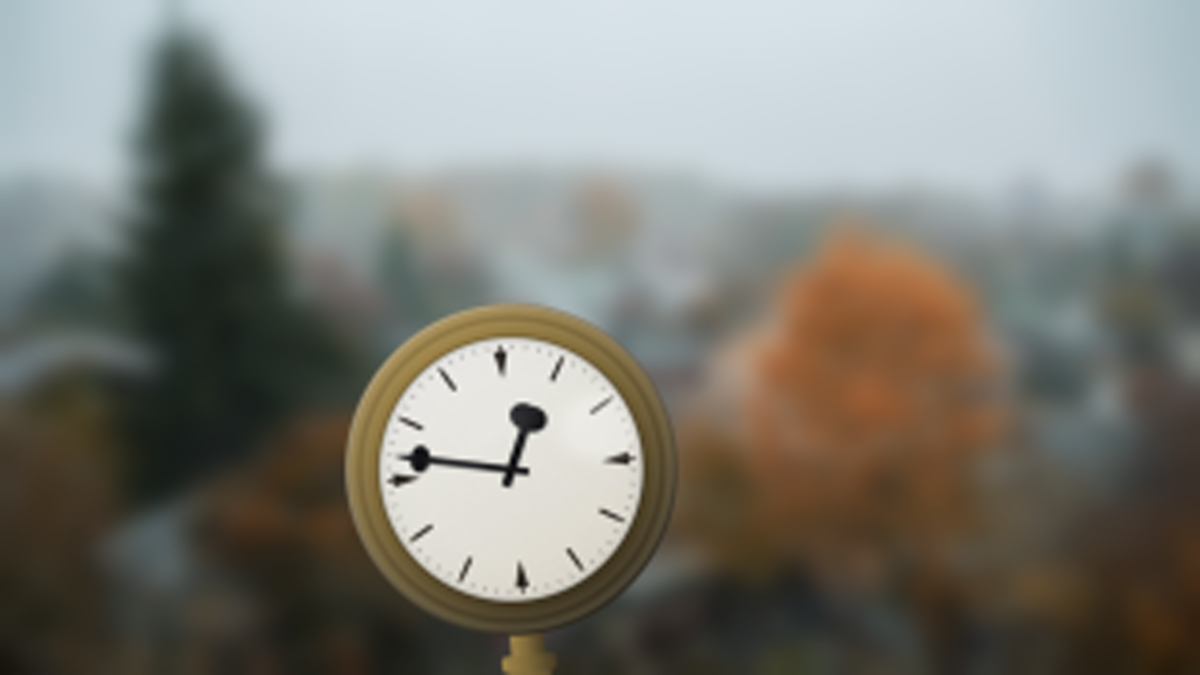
h=12 m=47
